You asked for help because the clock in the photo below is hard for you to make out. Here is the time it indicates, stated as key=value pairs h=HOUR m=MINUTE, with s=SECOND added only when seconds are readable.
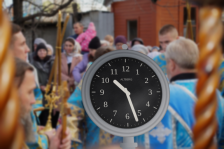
h=10 m=27
